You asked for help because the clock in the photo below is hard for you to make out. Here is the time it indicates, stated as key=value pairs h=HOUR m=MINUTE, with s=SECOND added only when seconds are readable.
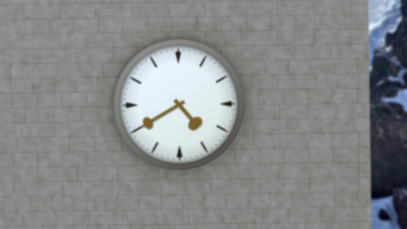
h=4 m=40
